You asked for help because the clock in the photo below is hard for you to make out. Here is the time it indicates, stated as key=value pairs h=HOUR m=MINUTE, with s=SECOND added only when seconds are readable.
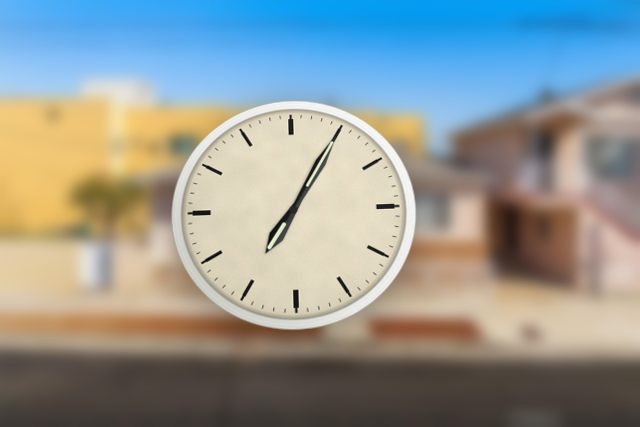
h=7 m=5
